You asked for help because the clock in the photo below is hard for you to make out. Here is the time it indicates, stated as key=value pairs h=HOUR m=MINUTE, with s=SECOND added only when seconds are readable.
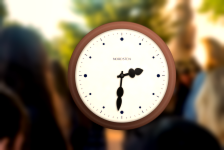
h=2 m=31
